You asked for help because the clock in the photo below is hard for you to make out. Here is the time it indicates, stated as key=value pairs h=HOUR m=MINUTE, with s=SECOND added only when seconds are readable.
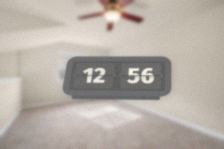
h=12 m=56
